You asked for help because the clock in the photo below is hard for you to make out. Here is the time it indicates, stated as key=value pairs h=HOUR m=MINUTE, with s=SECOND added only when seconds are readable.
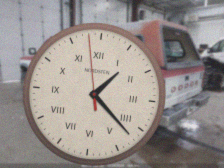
h=1 m=21 s=58
